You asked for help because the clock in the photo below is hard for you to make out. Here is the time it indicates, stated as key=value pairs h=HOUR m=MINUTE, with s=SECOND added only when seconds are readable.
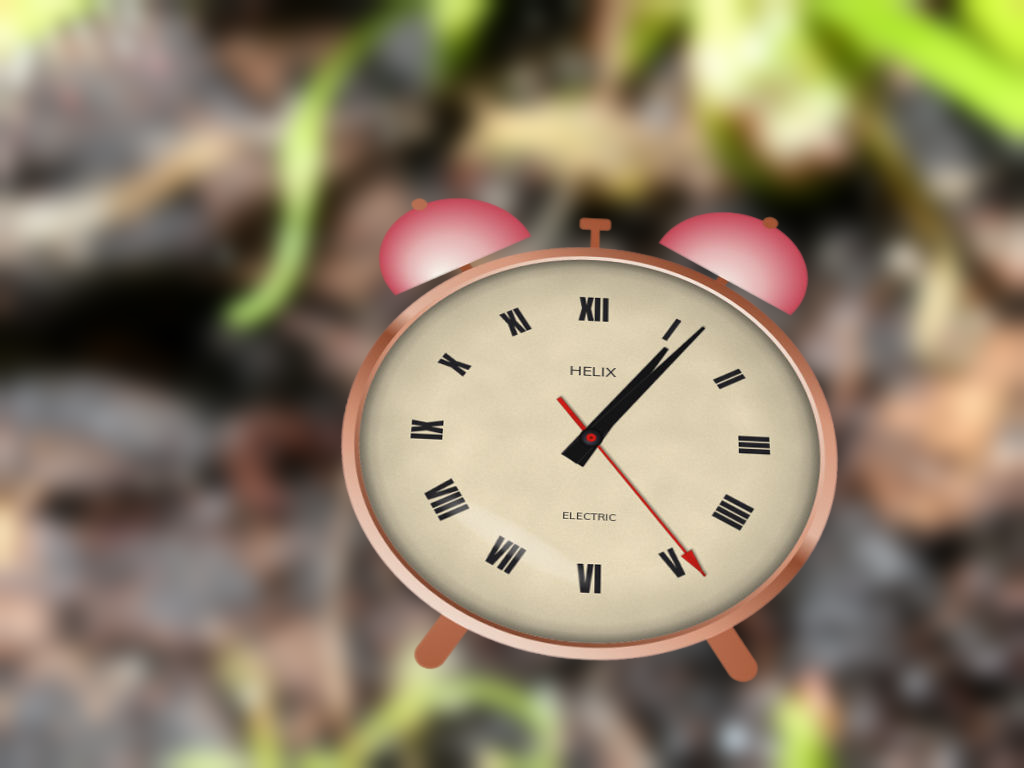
h=1 m=6 s=24
